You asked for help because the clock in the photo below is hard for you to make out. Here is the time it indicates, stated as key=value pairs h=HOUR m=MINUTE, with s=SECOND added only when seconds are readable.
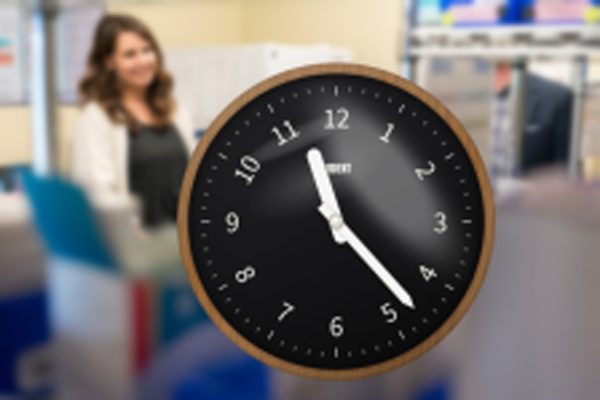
h=11 m=23
